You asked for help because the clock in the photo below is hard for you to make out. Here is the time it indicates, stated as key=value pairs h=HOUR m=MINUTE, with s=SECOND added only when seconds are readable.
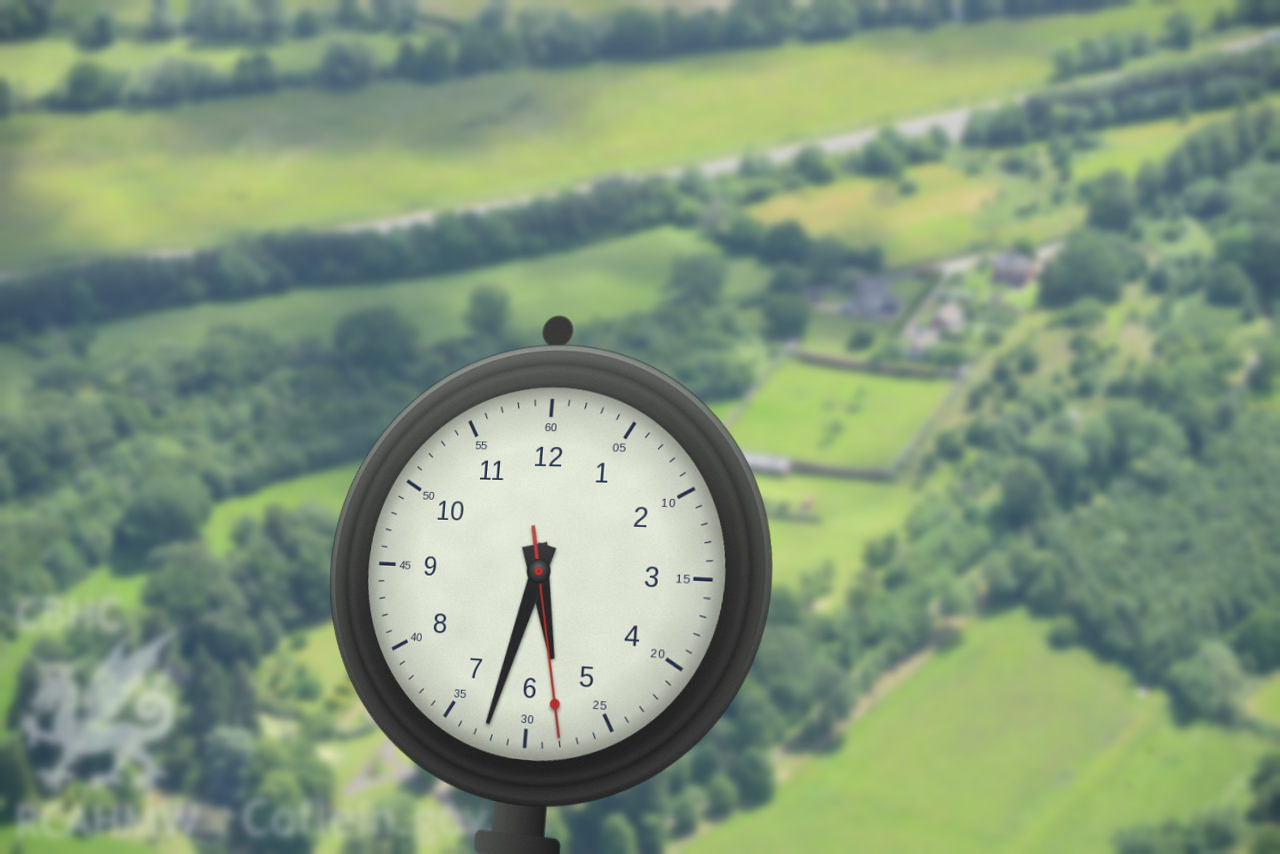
h=5 m=32 s=28
